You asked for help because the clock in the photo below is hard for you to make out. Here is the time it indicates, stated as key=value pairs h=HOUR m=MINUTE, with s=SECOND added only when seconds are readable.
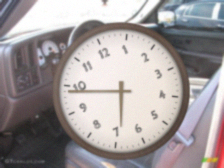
h=6 m=49
